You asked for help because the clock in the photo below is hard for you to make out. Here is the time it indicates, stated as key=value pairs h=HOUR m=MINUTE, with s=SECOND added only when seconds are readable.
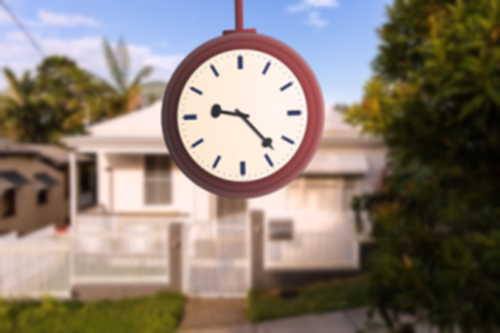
h=9 m=23
